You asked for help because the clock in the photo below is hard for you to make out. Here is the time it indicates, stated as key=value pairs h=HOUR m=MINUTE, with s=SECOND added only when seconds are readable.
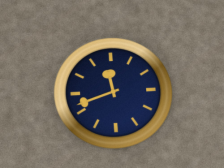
h=11 m=42
